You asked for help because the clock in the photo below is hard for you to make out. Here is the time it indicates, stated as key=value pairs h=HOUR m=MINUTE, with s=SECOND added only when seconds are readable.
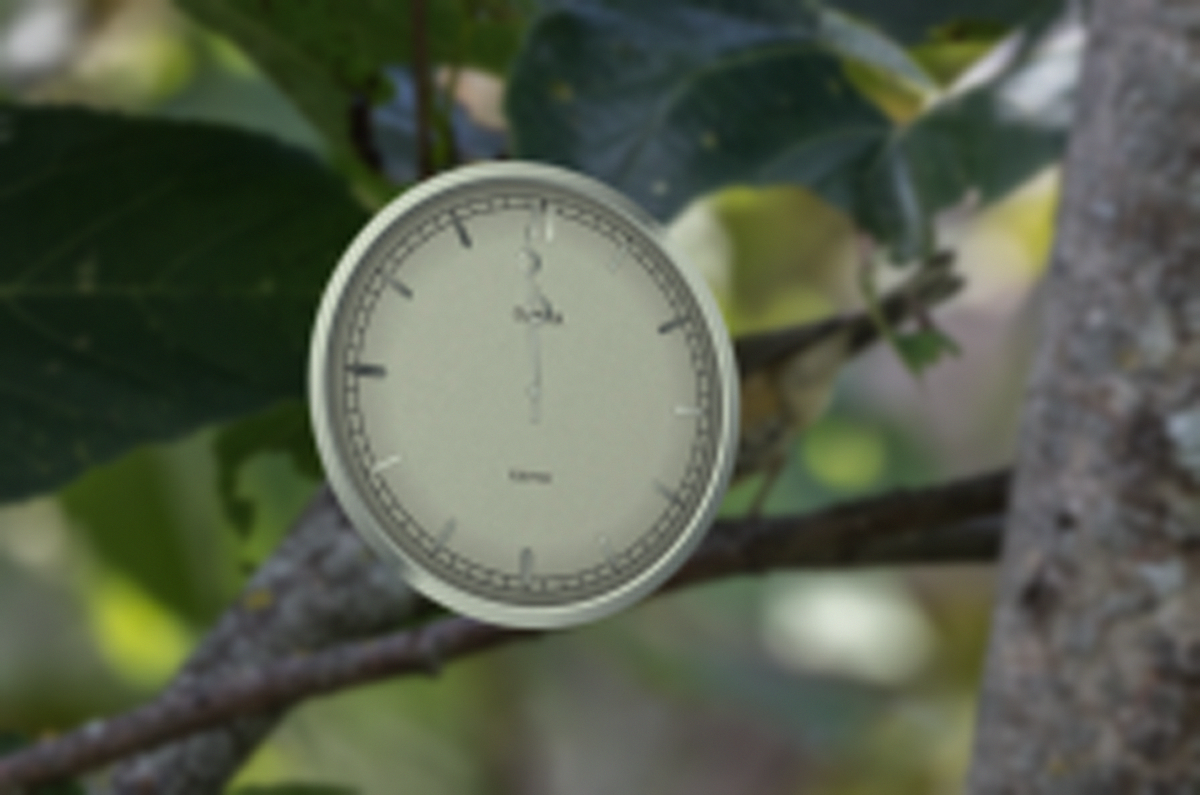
h=11 m=59
